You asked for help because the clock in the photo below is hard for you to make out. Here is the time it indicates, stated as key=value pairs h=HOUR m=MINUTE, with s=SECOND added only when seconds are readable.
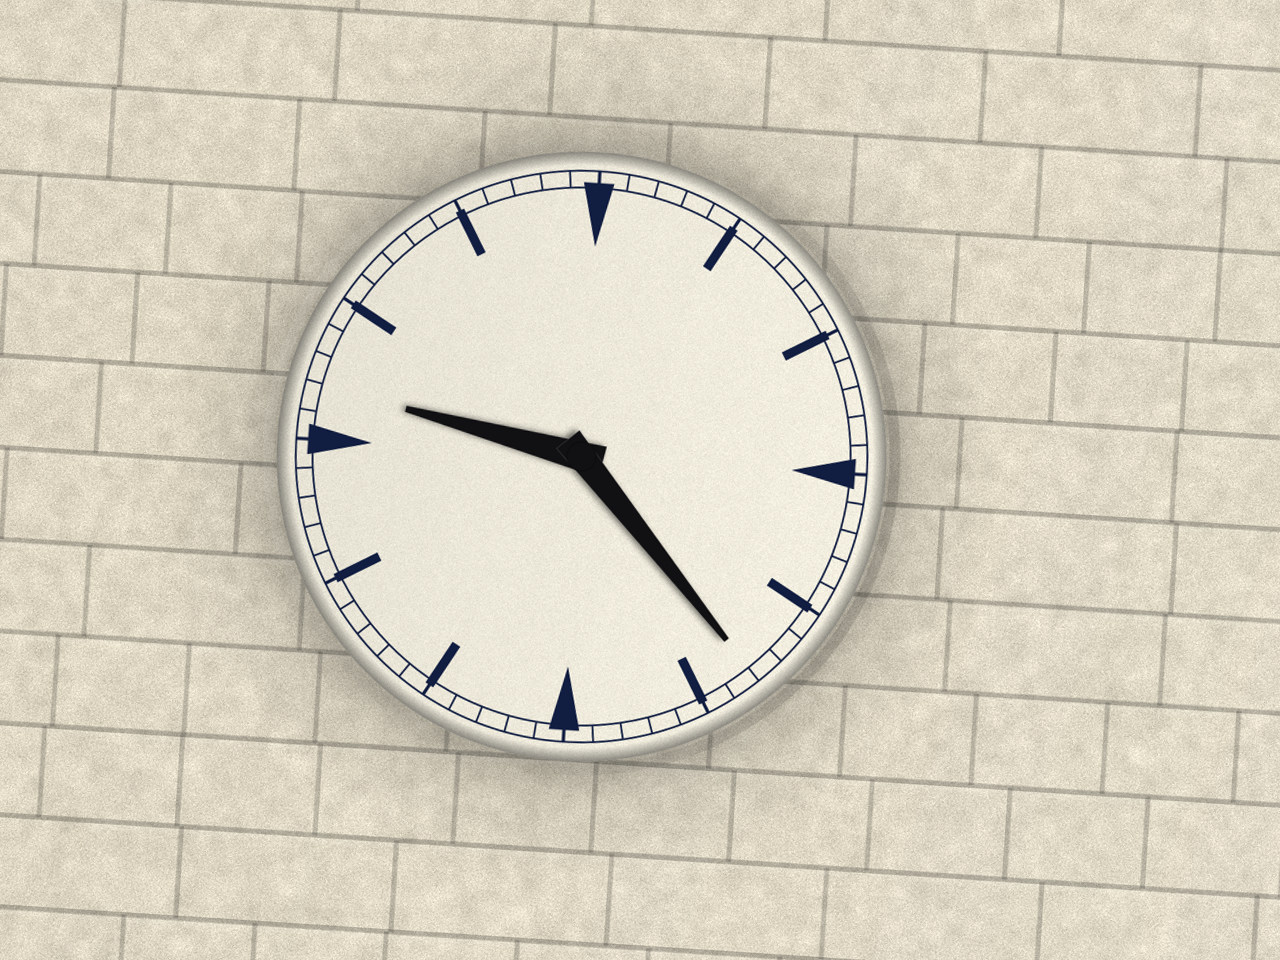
h=9 m=23
